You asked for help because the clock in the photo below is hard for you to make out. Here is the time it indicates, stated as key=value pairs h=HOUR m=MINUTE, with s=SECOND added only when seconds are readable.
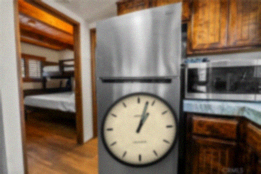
h=1 m=3
